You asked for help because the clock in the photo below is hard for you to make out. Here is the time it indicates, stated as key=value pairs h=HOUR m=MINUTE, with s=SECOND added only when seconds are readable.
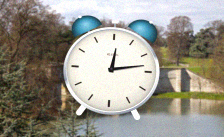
h=12 m=13
